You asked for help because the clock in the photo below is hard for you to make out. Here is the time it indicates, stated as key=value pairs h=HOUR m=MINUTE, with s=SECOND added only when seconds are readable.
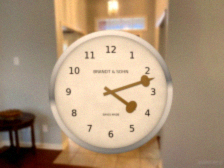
h=4 m=12
